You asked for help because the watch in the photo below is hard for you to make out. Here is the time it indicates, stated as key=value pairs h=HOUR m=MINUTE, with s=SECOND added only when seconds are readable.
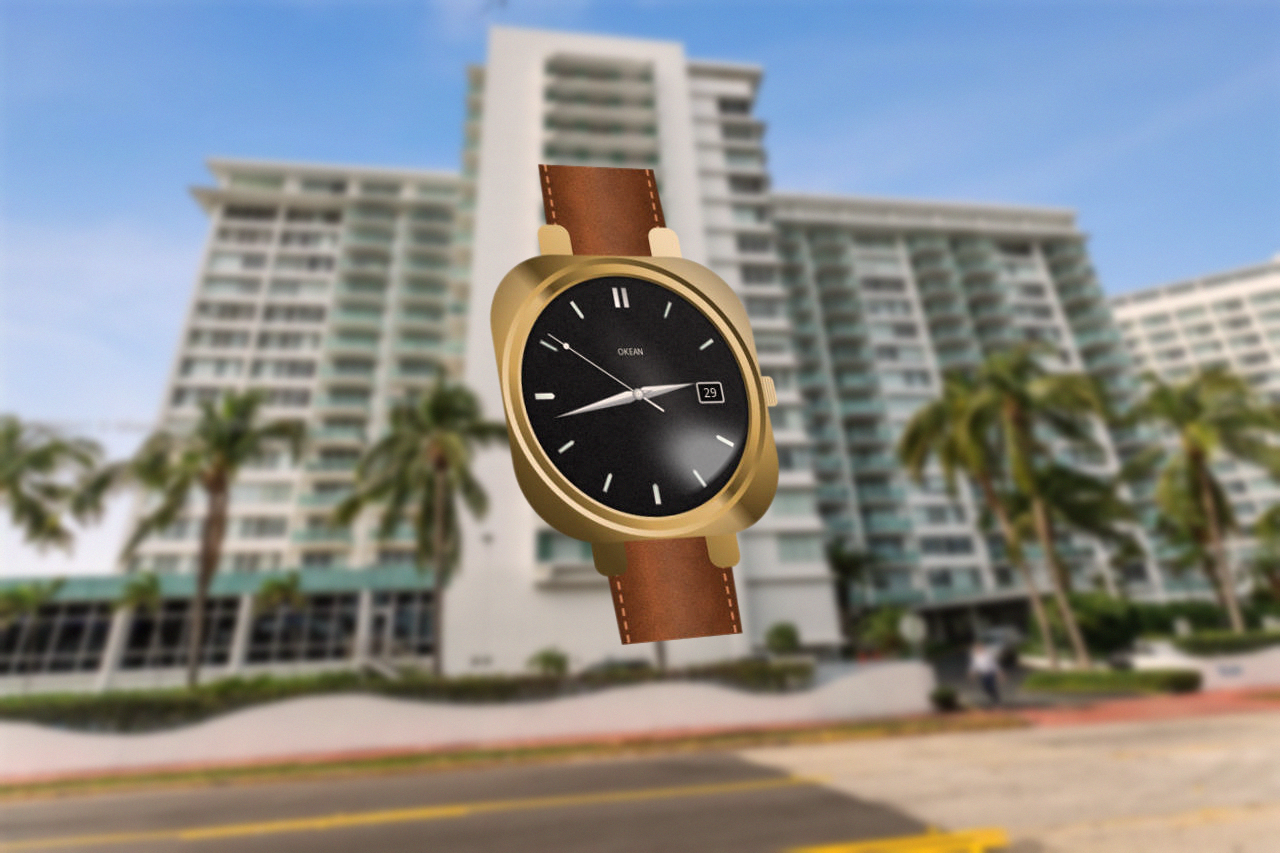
h=2 m=42 s=51
